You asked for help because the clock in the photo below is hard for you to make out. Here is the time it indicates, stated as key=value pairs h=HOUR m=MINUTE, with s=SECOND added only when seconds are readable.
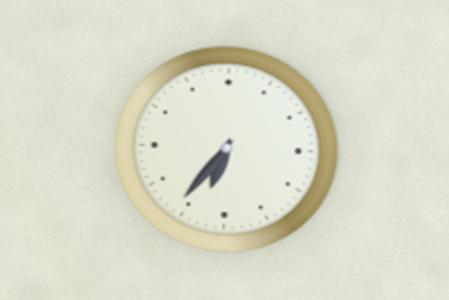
h=6 m=36
